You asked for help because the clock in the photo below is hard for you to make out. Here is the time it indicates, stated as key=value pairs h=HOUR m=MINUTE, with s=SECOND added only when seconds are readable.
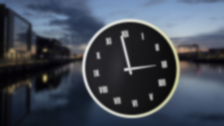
h=2 m=59
